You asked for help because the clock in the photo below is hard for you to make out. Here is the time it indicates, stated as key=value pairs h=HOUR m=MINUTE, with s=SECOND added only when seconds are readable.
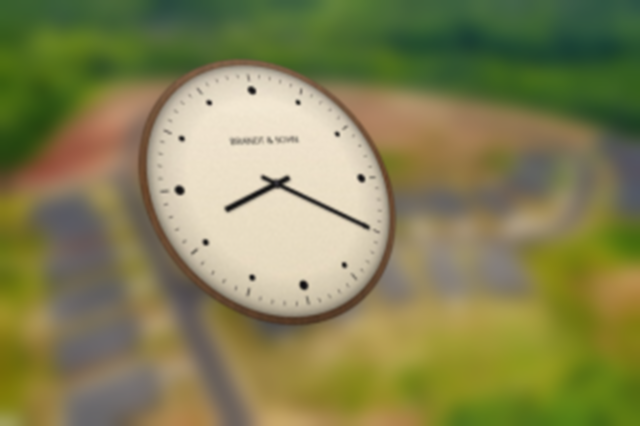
h=8 m=20
